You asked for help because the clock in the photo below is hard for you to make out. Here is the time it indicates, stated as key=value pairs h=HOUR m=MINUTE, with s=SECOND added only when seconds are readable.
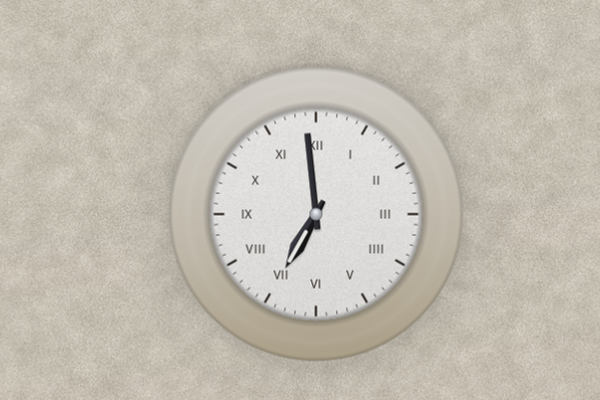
h=6 m=59
